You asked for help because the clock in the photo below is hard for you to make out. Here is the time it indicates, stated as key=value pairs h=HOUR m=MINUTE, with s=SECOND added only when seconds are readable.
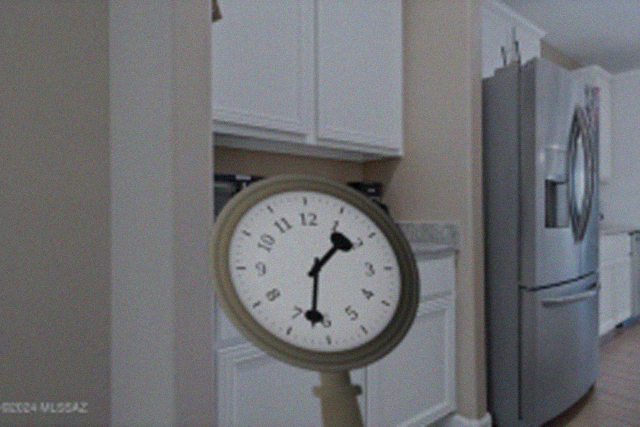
h=1 m=32
